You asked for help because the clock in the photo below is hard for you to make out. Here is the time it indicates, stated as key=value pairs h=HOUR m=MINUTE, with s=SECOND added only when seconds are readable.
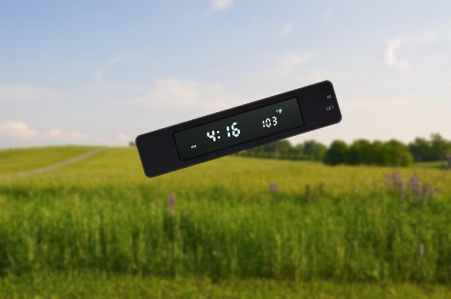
h=4 m=16
